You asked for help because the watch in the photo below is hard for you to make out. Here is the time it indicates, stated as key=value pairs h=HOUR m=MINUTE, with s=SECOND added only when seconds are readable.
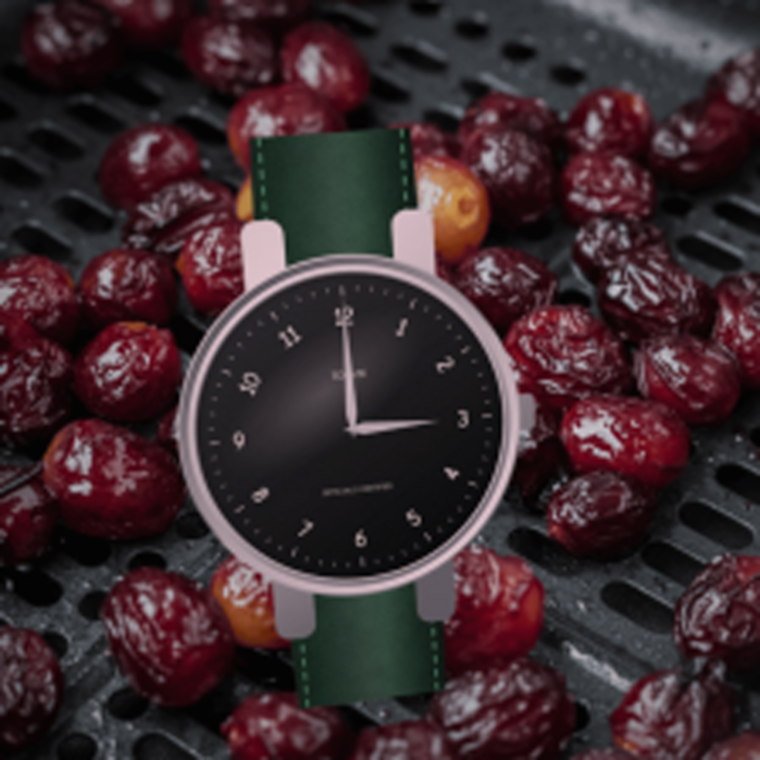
h=3 m=0
